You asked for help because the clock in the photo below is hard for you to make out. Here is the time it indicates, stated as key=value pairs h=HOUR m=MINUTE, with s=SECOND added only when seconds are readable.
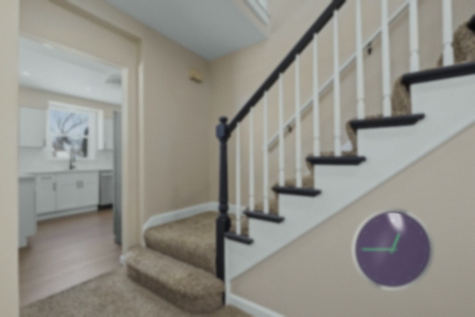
h=12 m=45
